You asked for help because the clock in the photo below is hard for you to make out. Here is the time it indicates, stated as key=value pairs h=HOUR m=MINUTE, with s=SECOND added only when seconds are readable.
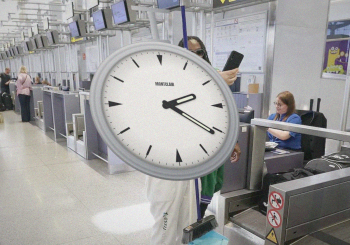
h=2 m=21
